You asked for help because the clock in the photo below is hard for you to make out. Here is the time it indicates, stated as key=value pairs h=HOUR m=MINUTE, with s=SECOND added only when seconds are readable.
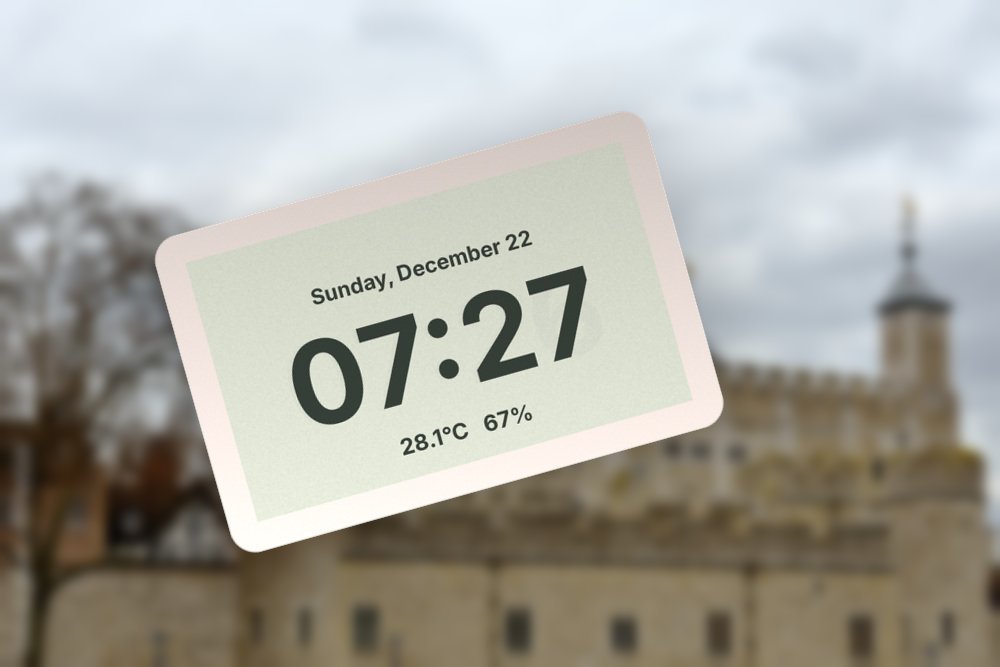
h=7 m=27
